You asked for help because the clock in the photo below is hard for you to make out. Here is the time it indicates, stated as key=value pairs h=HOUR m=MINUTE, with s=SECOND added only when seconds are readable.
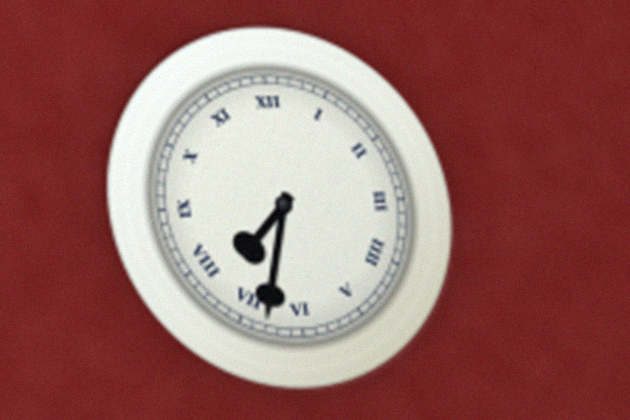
h=7 m=33
